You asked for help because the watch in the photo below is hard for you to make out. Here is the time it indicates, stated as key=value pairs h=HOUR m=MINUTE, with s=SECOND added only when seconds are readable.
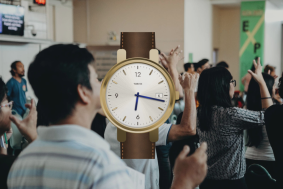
h=6 m=17
